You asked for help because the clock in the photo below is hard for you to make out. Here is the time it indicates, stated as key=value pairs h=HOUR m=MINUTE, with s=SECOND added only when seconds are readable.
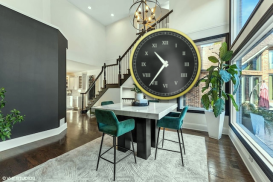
h=10 m=36
